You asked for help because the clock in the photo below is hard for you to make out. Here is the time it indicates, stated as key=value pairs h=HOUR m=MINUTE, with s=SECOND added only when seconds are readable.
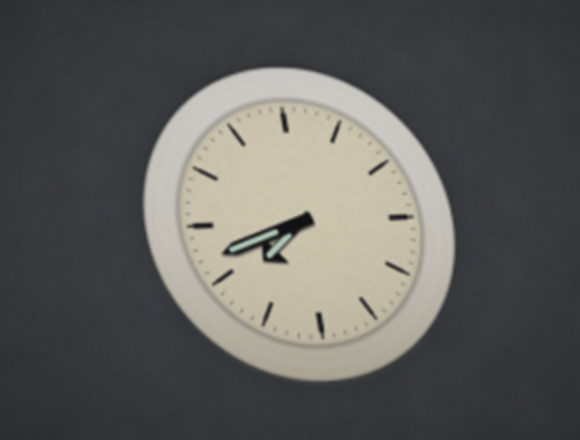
h=7 m=42
